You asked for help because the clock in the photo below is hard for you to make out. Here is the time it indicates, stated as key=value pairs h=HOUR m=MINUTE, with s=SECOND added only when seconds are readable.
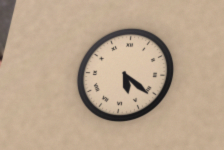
h=5 m=21
